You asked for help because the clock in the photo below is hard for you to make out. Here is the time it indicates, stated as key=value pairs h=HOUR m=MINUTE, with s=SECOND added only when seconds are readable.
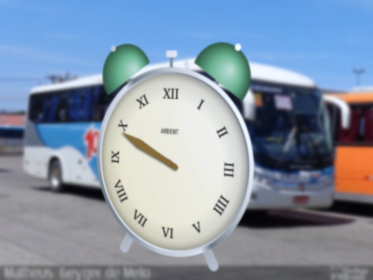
h=9 m=49
